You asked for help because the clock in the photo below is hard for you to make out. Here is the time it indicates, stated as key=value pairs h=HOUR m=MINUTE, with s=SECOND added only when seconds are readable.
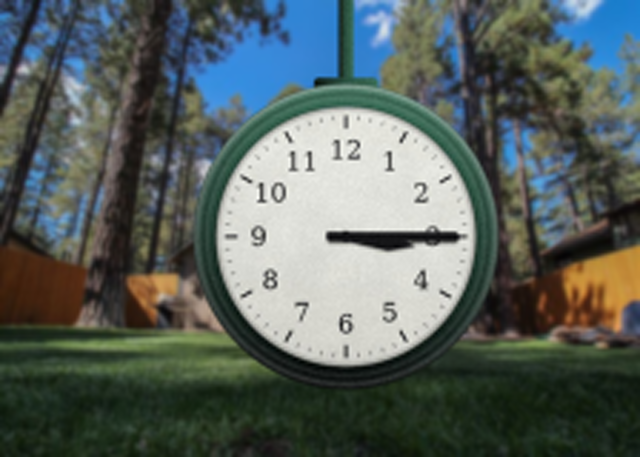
h=3 m=15
